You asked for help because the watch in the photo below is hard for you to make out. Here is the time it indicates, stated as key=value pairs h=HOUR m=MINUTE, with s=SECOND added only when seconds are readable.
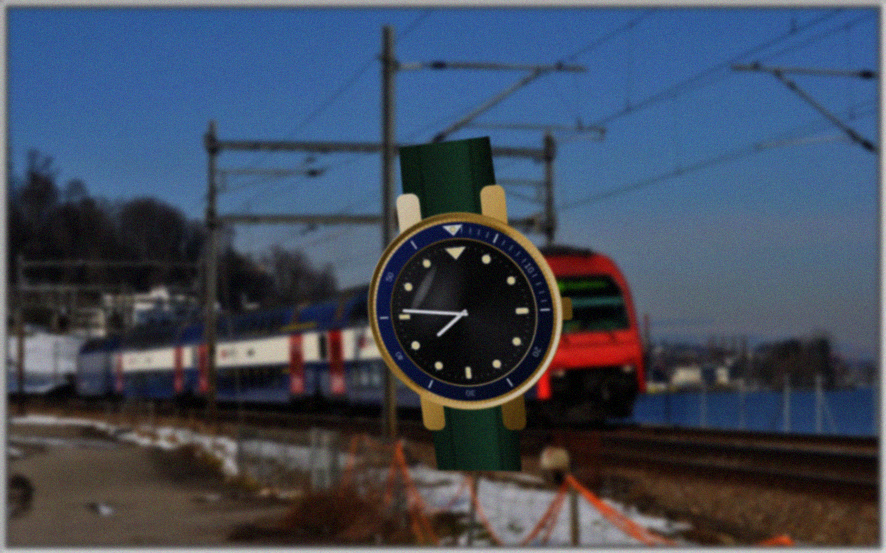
h=7 m=46
